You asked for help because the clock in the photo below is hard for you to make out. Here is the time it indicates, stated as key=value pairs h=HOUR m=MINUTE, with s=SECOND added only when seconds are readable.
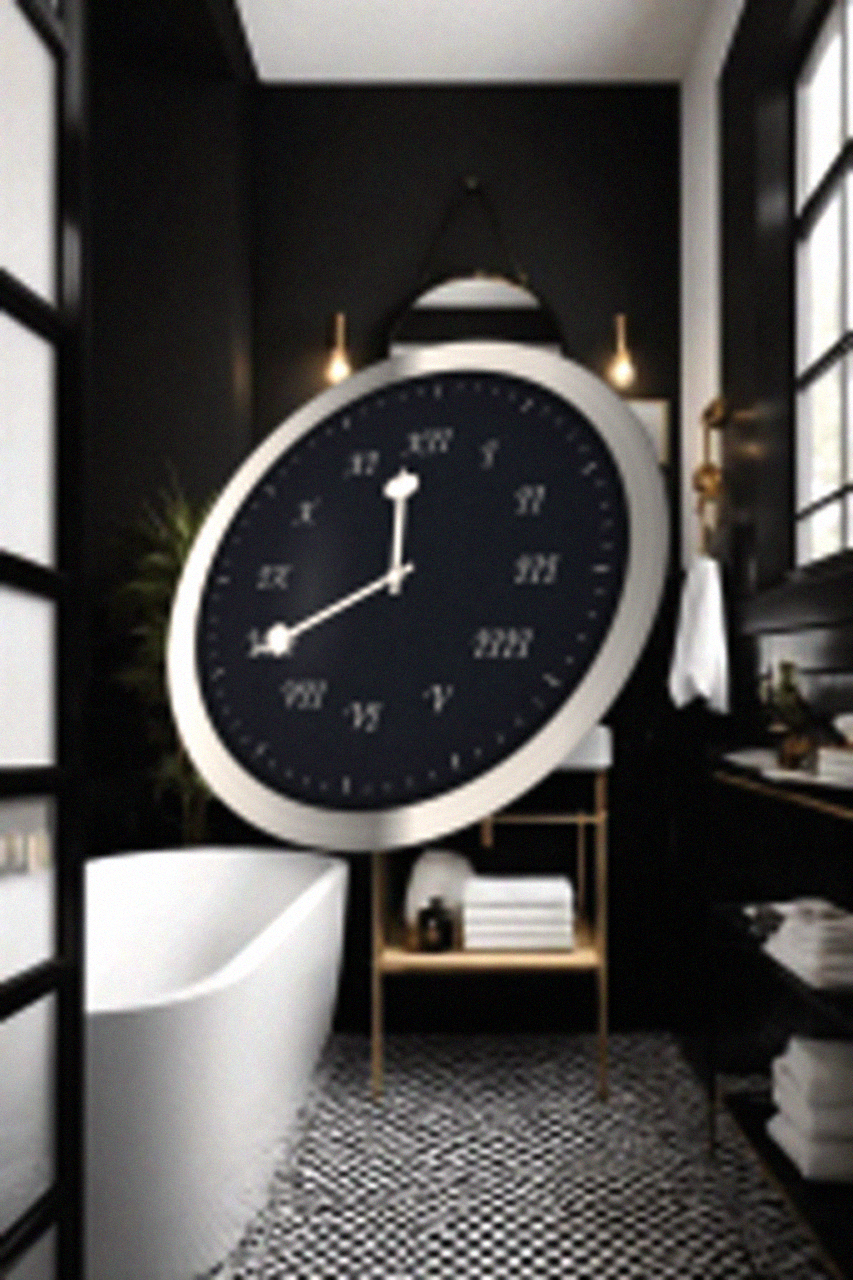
h=11 m=40
